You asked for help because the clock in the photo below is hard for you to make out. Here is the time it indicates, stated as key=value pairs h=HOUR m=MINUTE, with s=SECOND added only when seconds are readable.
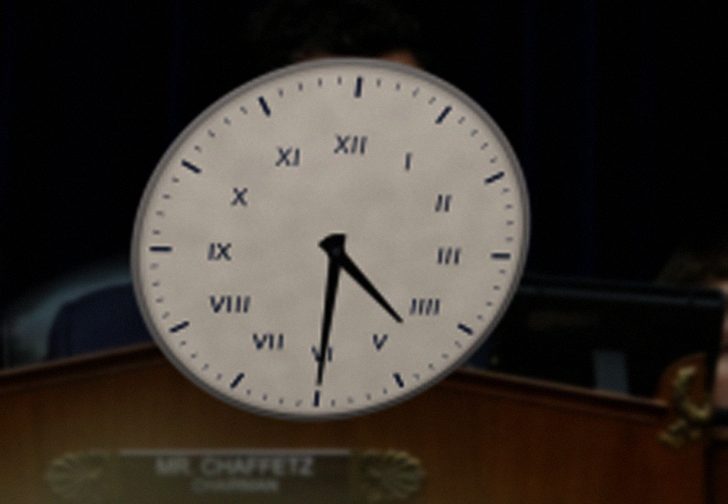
h=4 m=30
